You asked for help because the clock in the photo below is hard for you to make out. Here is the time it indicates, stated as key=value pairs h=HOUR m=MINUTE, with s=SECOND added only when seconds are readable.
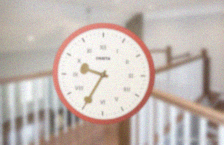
h=9 m=35
